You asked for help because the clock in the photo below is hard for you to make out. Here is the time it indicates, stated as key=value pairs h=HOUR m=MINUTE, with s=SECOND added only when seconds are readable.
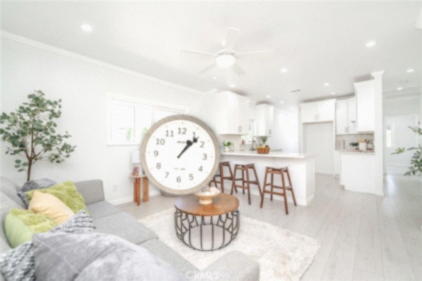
h=1 m=7
